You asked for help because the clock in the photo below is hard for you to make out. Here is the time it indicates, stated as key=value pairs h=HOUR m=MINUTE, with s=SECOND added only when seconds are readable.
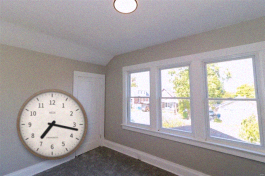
h=7 m=17
